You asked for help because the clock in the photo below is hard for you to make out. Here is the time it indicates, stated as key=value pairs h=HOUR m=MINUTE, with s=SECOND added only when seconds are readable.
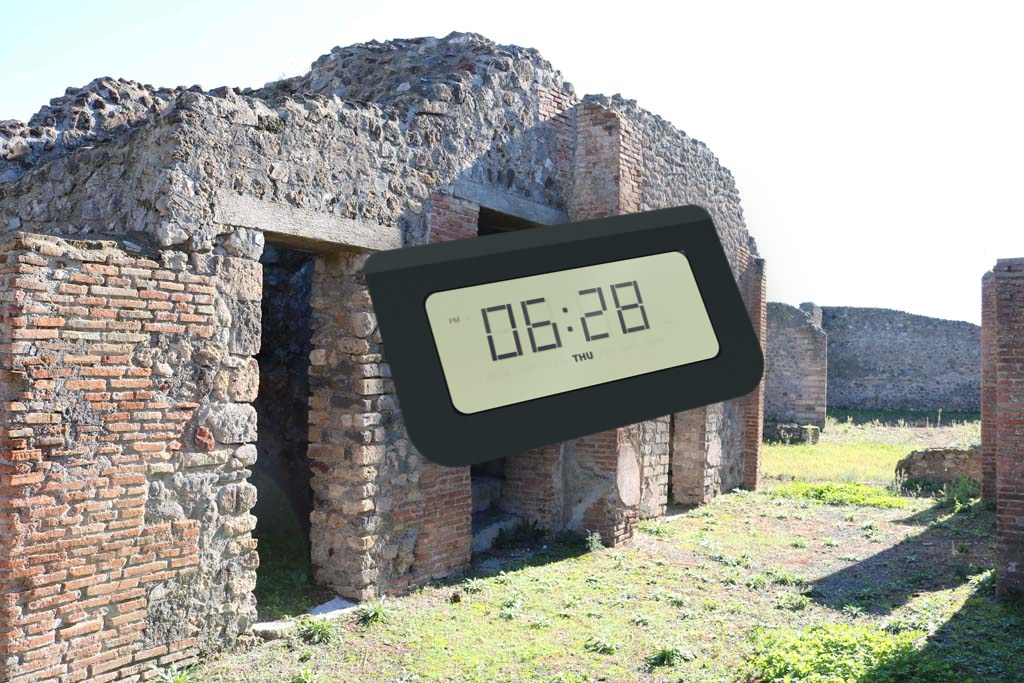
h=6 m=28
